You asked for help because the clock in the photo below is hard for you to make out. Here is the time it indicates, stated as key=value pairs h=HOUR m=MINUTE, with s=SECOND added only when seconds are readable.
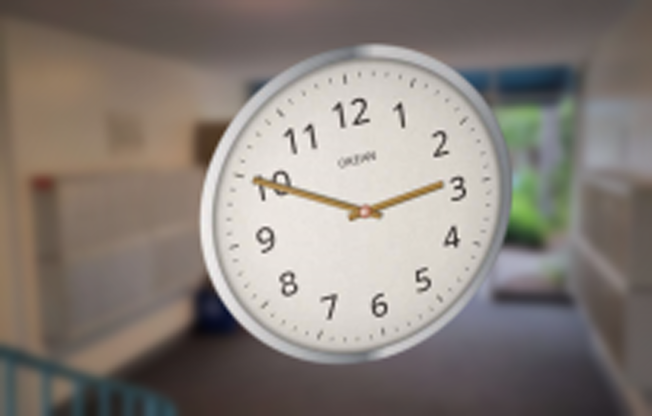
h=2 m=50
